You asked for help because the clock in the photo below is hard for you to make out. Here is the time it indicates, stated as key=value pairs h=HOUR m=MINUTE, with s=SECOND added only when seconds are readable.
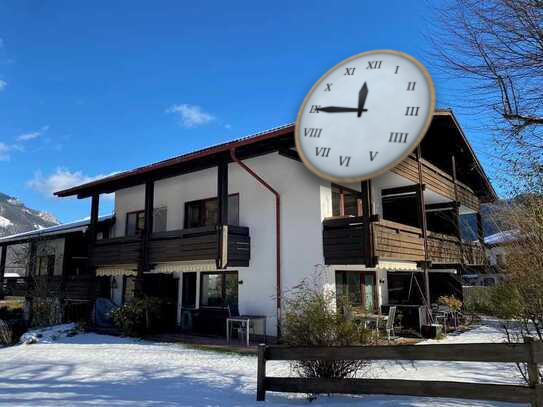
h=11 m=45
